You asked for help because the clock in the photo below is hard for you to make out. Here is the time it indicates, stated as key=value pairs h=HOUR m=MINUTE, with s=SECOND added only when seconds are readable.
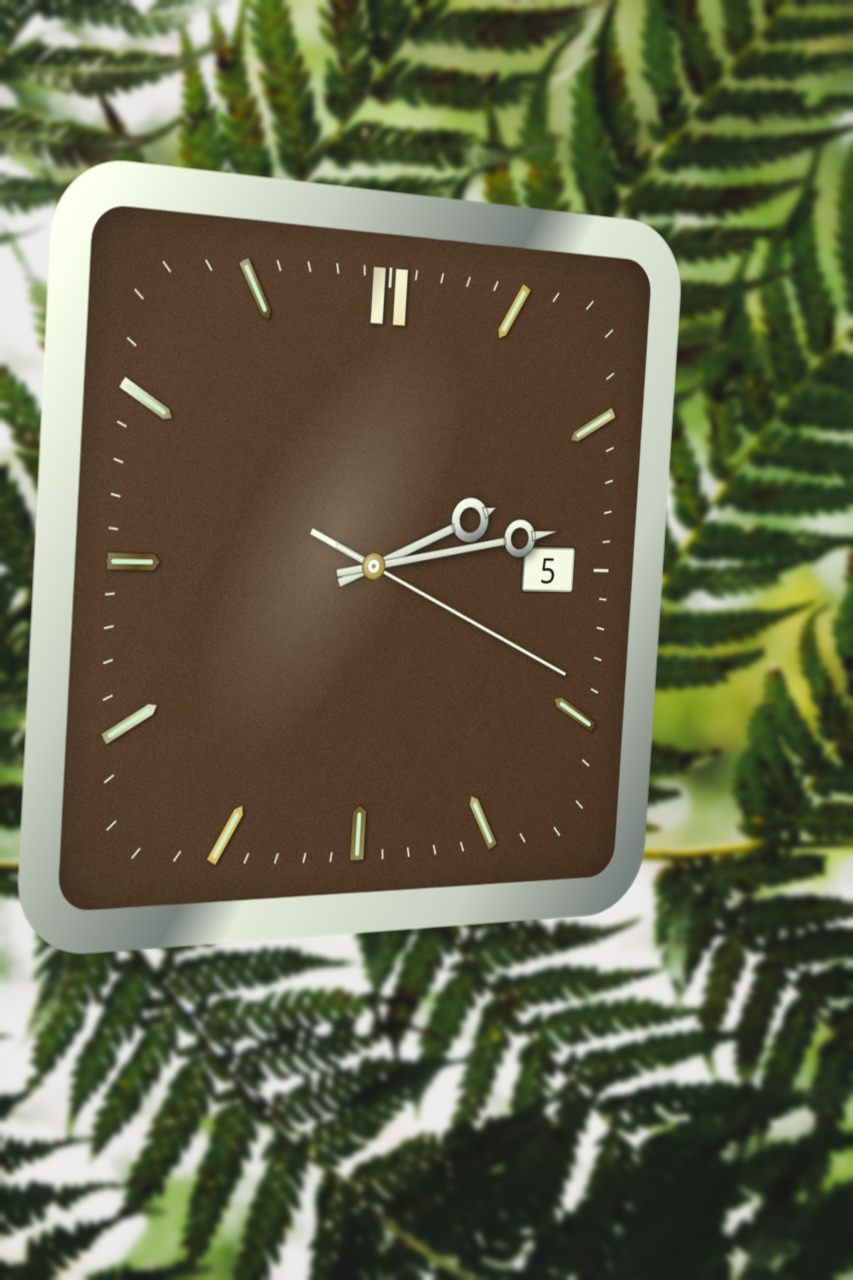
h=2 m=13 s=19
